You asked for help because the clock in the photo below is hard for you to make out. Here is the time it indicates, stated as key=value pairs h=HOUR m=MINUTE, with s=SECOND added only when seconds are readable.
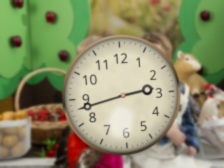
h=2 m=43
